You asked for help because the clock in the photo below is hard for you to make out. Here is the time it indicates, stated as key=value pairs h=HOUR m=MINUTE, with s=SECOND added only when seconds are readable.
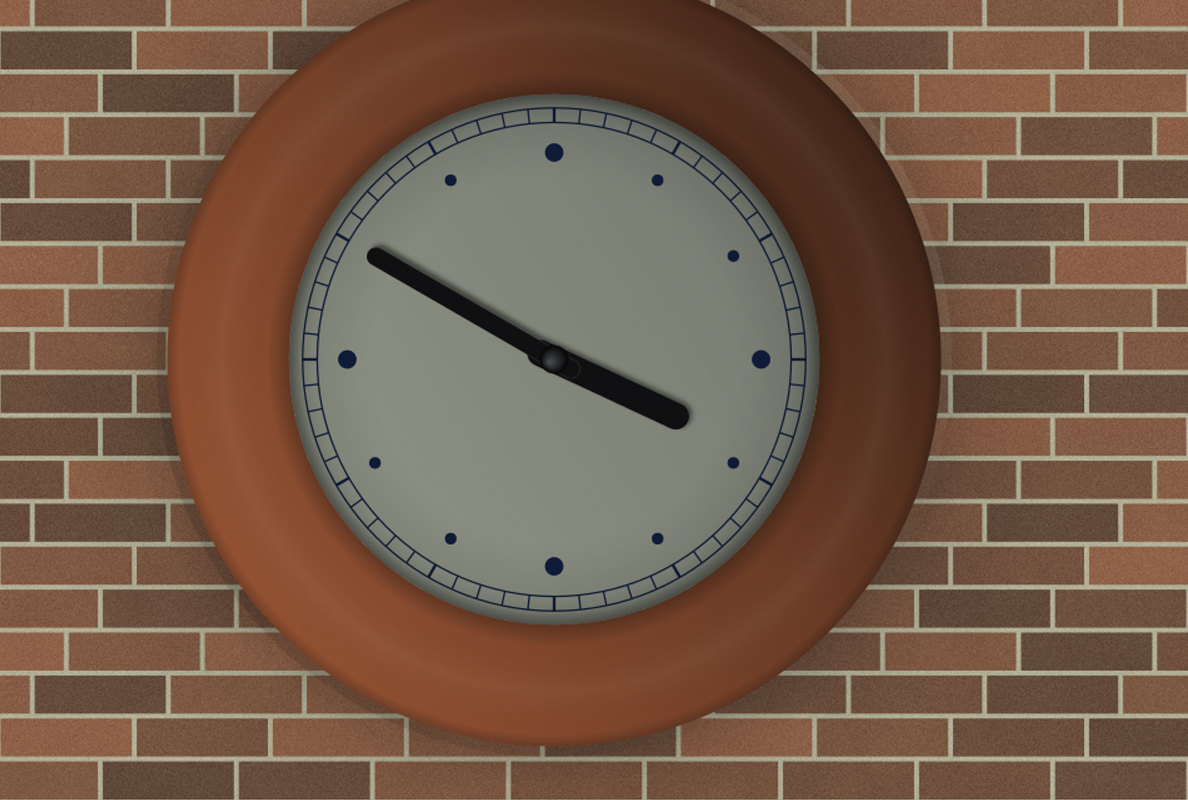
h=3 m=50
